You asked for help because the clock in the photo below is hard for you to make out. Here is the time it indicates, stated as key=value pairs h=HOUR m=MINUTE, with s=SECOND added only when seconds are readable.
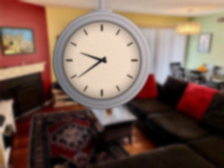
h=9 m=39
